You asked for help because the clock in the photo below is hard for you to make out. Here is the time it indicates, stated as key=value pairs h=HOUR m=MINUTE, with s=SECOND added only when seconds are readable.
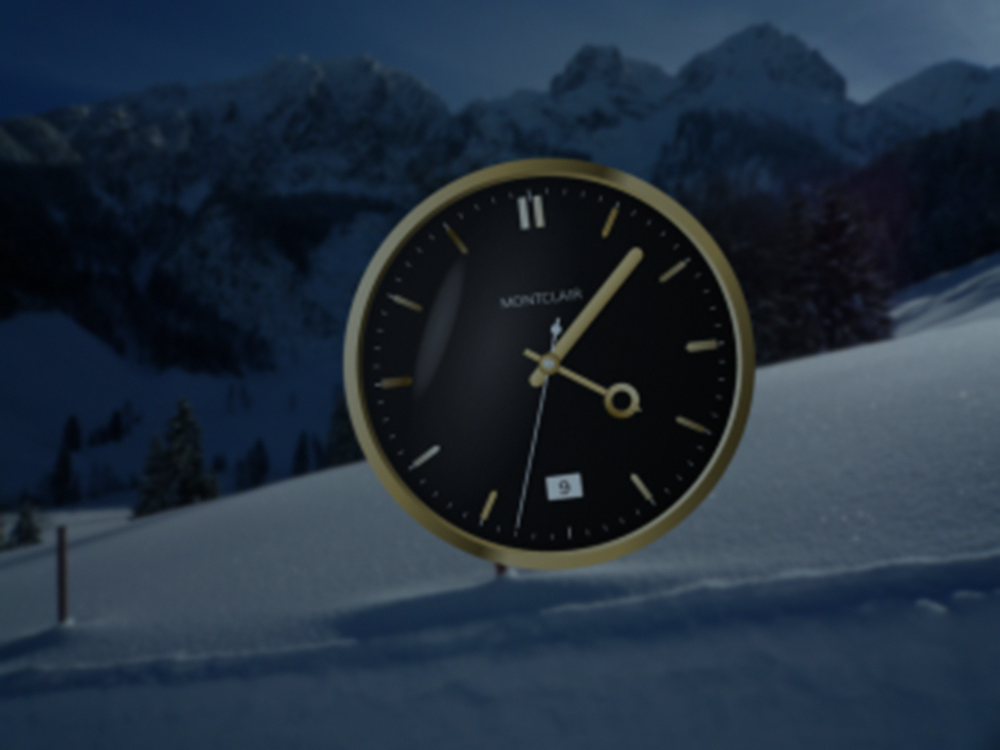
h=4 m=7 s=33
